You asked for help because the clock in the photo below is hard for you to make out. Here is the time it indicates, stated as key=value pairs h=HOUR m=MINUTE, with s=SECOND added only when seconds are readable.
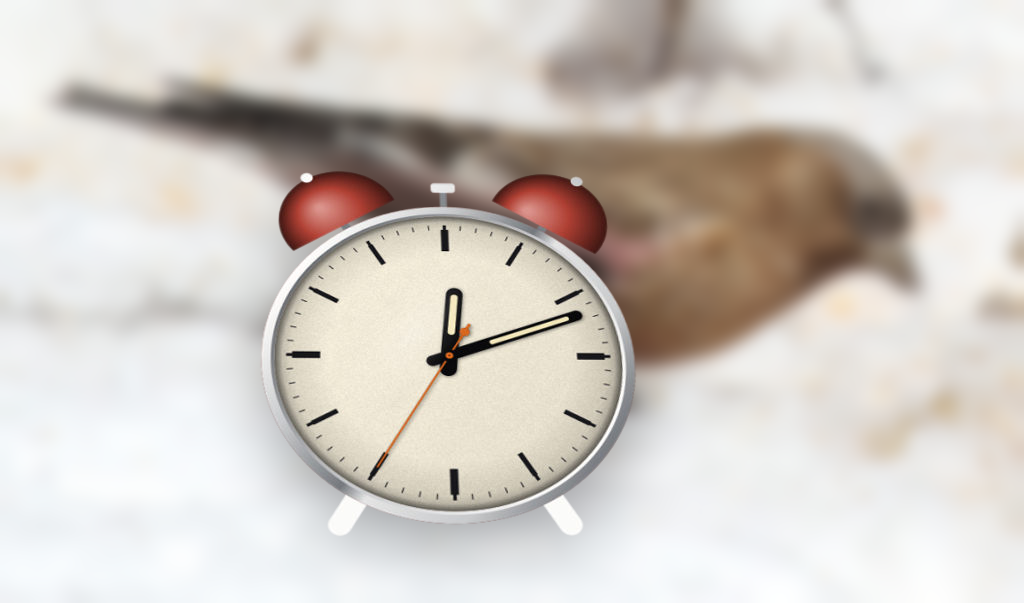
h=12 m=11 s=35
